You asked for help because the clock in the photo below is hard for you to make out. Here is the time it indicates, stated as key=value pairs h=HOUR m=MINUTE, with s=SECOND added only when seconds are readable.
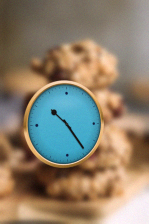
h=10 m=24
